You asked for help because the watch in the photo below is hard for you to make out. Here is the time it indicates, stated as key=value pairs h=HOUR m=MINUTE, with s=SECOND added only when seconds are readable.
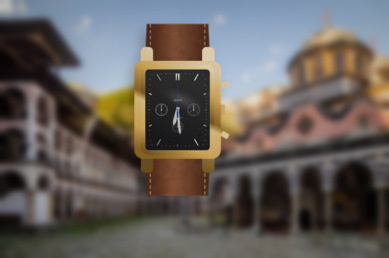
h=6 m=29
